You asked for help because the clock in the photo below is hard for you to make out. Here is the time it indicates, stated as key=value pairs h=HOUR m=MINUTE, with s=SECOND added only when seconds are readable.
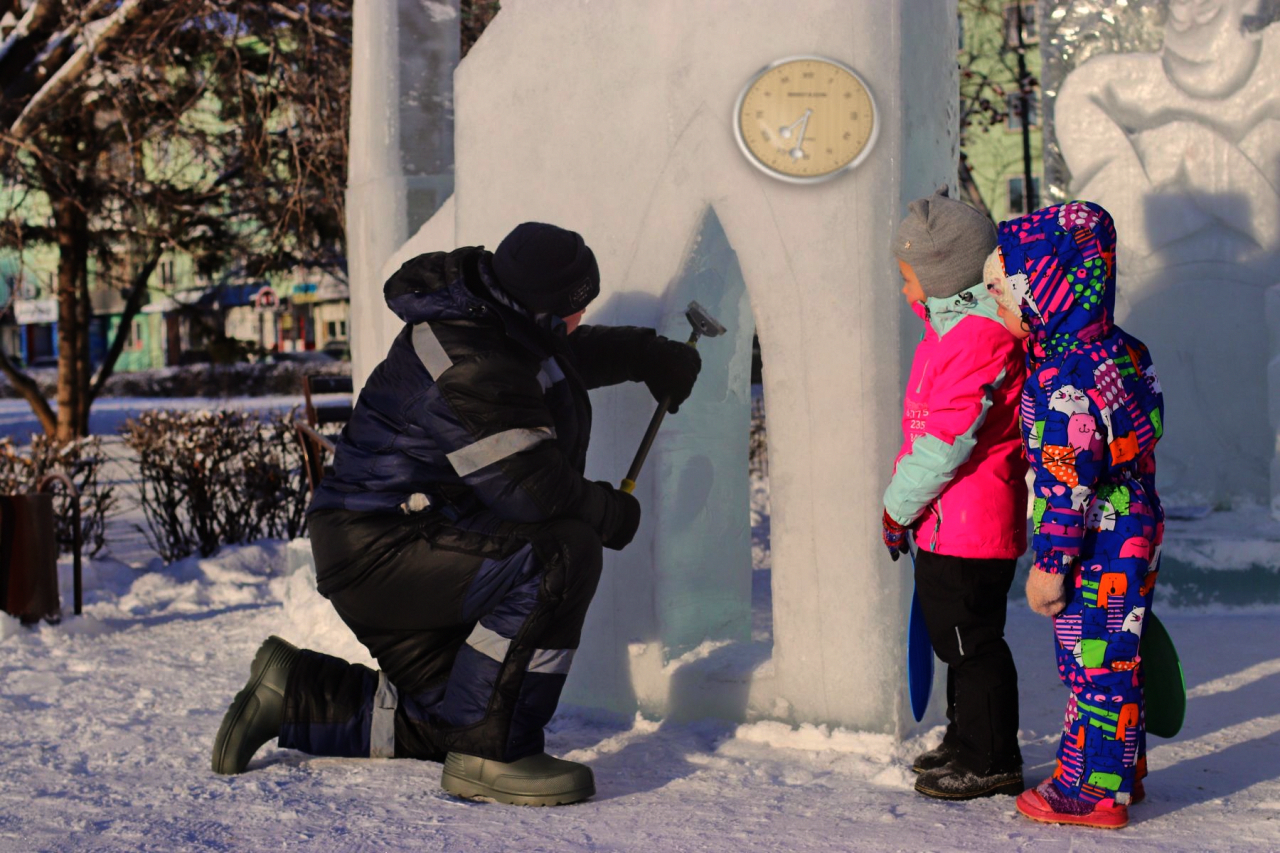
h=7 m=32
